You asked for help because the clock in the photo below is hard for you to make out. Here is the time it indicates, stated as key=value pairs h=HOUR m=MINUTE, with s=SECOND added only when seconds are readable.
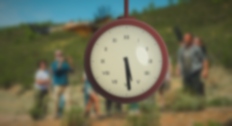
h=5 m=29
